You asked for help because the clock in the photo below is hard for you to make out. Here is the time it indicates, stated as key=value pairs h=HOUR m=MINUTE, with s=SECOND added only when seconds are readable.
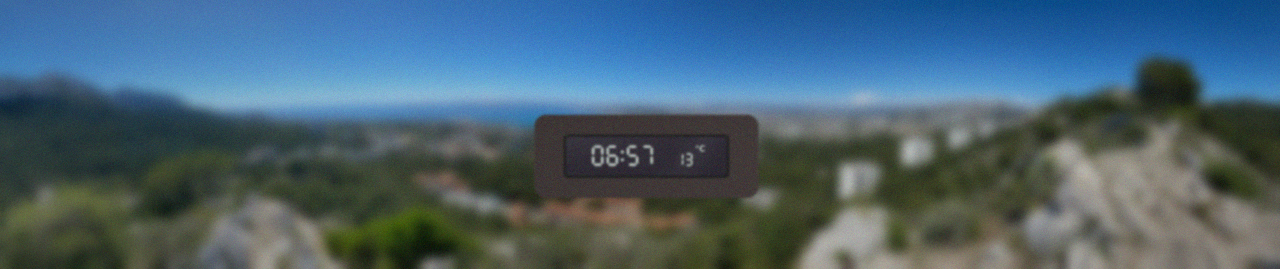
h=6 m=57
